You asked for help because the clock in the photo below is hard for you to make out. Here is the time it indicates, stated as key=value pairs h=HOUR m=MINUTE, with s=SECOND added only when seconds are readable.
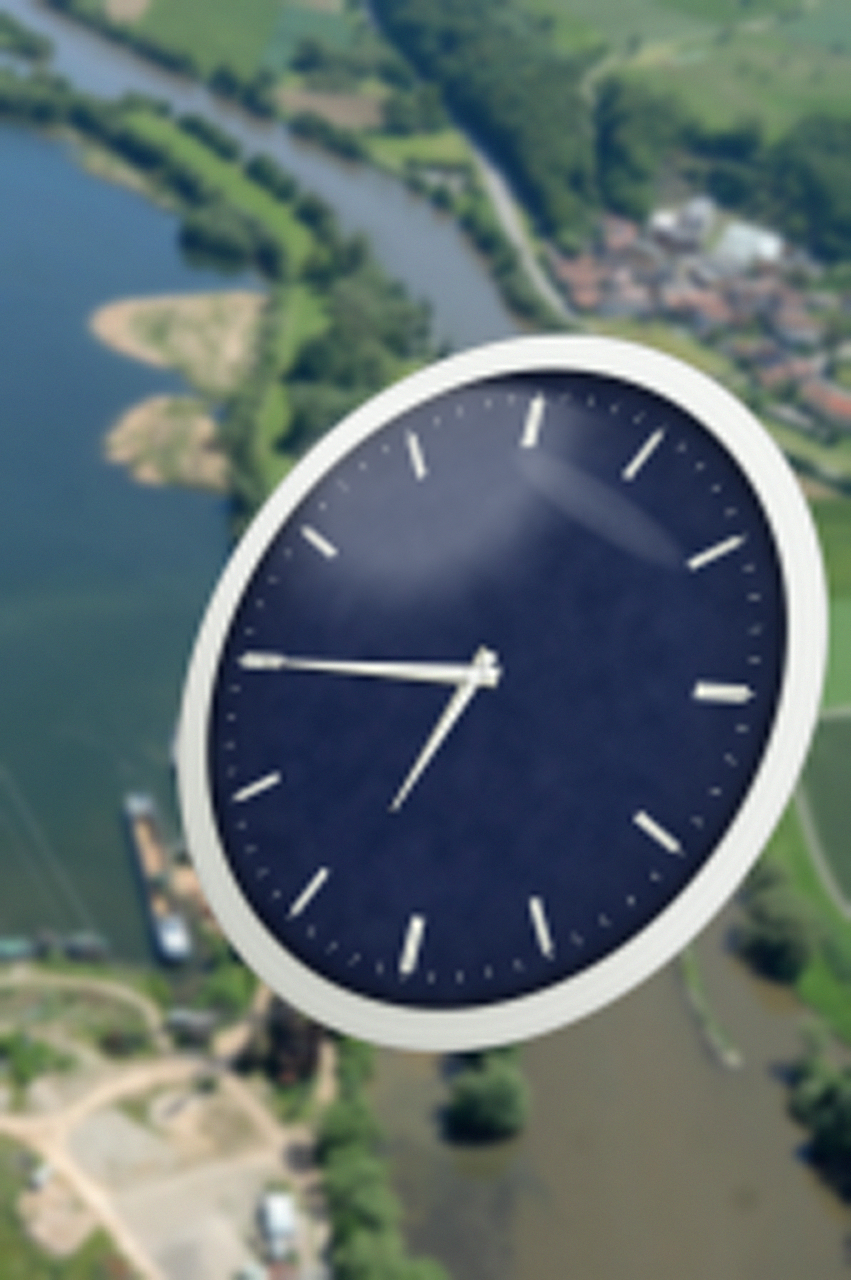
h=6 m=45
